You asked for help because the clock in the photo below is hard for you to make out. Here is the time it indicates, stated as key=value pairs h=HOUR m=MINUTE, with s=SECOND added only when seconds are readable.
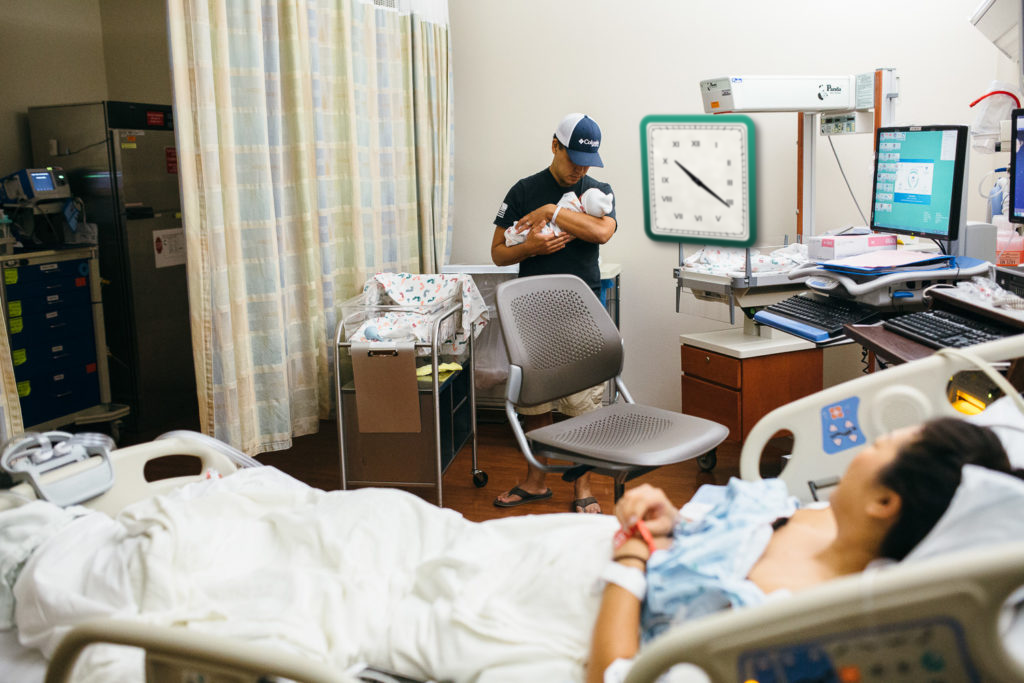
h=10 m=21
